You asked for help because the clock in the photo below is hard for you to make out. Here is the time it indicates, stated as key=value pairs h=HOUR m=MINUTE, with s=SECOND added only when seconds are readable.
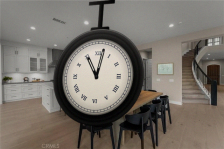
h=11 m=2
